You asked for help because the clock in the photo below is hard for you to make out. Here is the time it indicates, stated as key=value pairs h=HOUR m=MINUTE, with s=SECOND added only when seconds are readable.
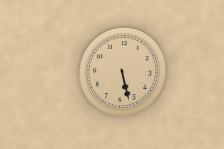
h=5 m=27
